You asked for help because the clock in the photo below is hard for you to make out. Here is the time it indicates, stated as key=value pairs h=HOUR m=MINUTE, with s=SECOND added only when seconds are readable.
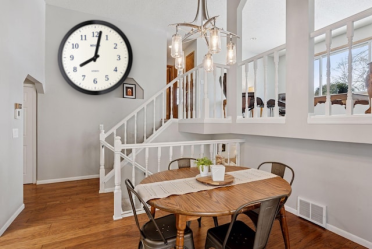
h=8 m=2
